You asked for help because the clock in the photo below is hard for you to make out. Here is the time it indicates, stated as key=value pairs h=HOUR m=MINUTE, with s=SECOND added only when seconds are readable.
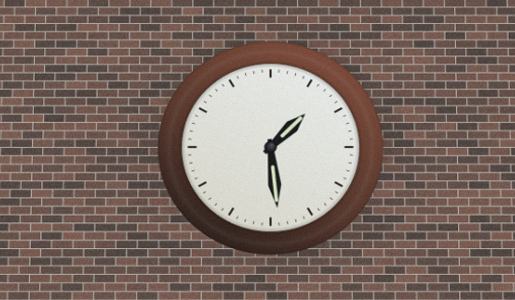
h=1 m=29
